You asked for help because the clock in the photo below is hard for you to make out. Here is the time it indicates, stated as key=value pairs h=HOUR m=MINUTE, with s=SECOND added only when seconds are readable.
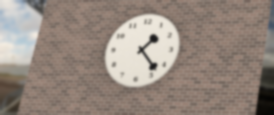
h=1 m=23
